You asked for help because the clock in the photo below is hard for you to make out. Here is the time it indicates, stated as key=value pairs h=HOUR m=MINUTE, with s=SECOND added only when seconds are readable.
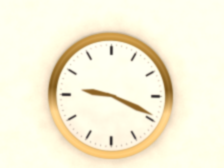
h=9 m=19
